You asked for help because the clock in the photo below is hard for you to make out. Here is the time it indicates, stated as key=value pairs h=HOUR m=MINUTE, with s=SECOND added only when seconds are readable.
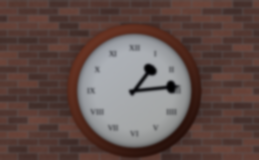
h=1 m=14
